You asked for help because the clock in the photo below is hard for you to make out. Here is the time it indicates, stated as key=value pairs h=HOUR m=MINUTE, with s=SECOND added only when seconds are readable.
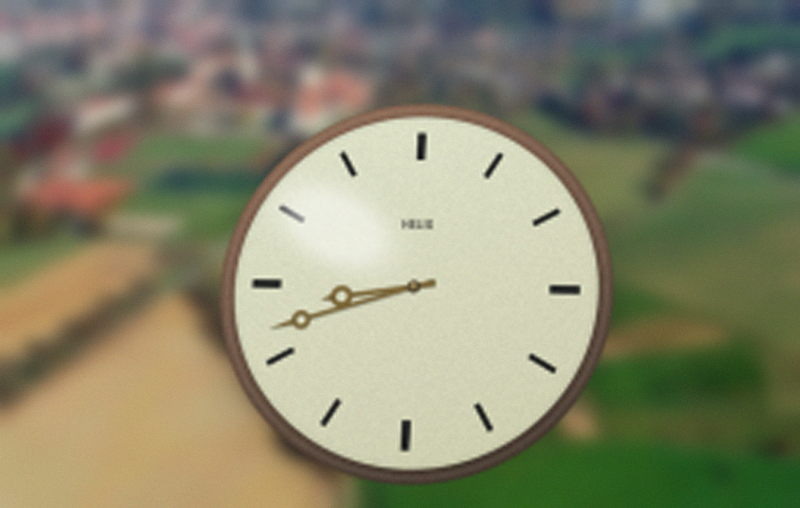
h=8 m=42
